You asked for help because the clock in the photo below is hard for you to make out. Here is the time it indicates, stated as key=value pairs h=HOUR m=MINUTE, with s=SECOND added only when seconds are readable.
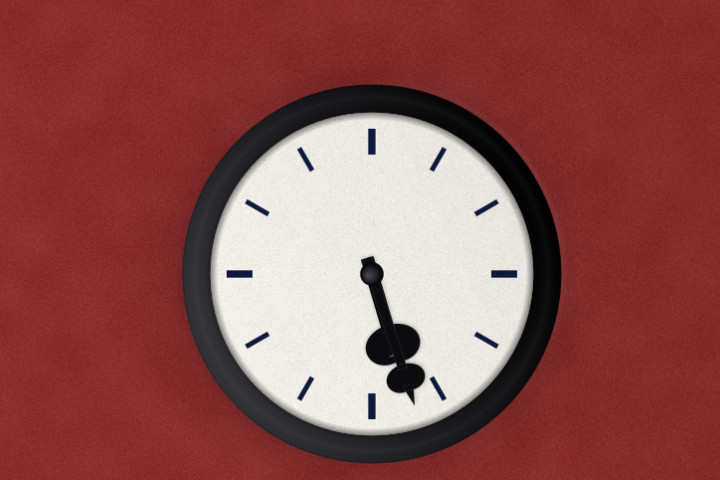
h=5 m=27
